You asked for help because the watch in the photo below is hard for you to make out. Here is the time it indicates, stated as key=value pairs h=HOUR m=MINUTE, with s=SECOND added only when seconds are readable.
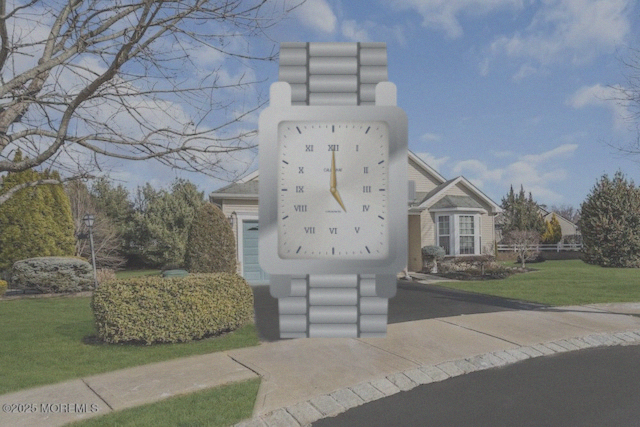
h=5 m=0
